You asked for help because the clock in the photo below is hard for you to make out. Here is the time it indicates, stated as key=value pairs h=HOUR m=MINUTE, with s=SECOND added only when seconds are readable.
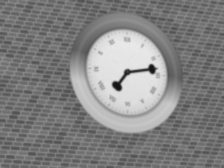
h=7 m=13
